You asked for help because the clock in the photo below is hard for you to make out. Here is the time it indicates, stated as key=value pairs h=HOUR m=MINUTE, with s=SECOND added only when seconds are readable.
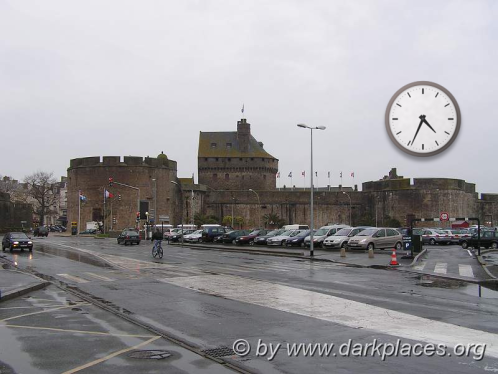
h=4 m=34
